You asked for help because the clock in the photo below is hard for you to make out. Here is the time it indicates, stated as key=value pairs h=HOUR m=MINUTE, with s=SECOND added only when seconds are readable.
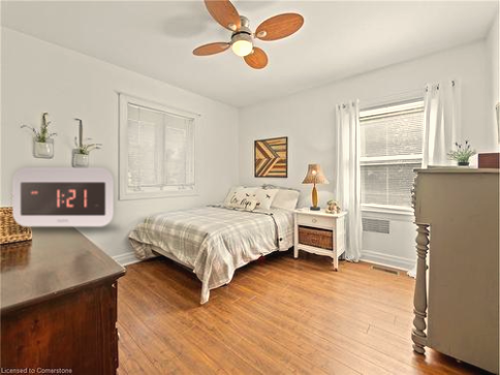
h=1 m=21
